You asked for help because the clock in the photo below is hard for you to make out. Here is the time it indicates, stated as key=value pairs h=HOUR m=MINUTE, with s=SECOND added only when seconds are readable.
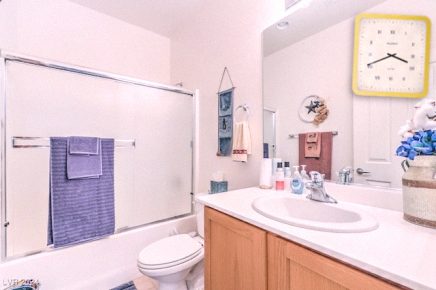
h=3 m=41
